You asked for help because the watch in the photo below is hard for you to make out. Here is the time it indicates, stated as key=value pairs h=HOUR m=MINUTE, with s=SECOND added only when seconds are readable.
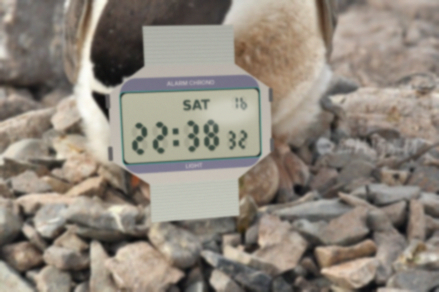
h=22 m=38 s=32
